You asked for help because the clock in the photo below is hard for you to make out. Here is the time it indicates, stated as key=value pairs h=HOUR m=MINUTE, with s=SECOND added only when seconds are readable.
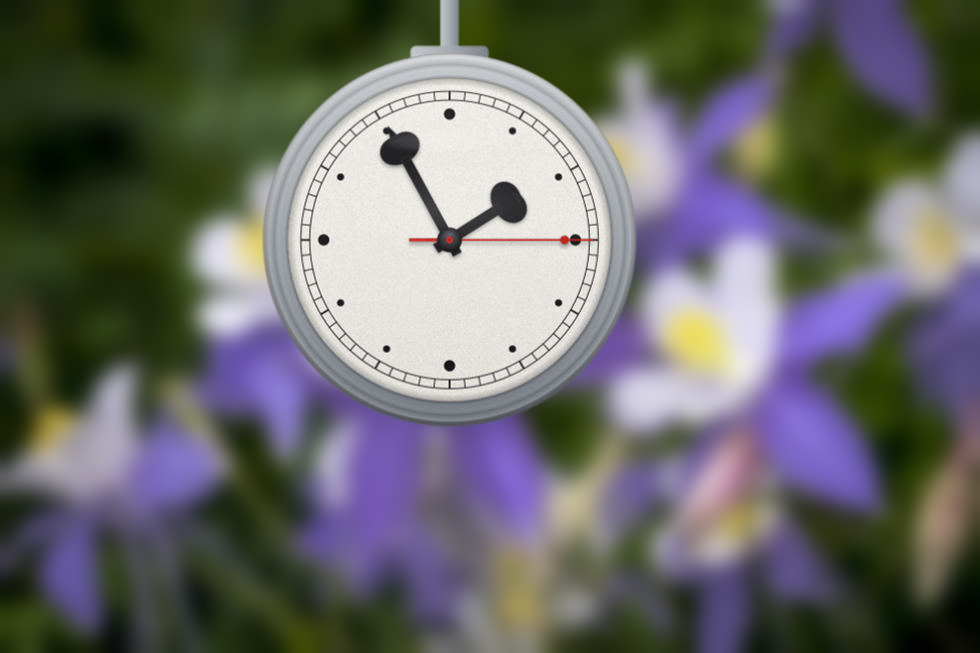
h=1 m=55 s=15
